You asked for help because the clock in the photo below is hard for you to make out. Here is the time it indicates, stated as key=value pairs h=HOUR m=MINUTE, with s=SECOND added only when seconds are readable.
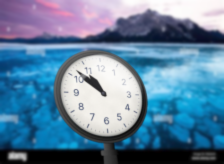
h=10 m=52
